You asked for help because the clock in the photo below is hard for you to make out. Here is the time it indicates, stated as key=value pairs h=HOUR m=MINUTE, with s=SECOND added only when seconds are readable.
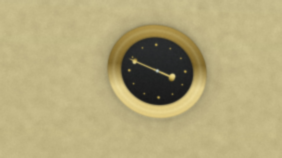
h=3 m=49
